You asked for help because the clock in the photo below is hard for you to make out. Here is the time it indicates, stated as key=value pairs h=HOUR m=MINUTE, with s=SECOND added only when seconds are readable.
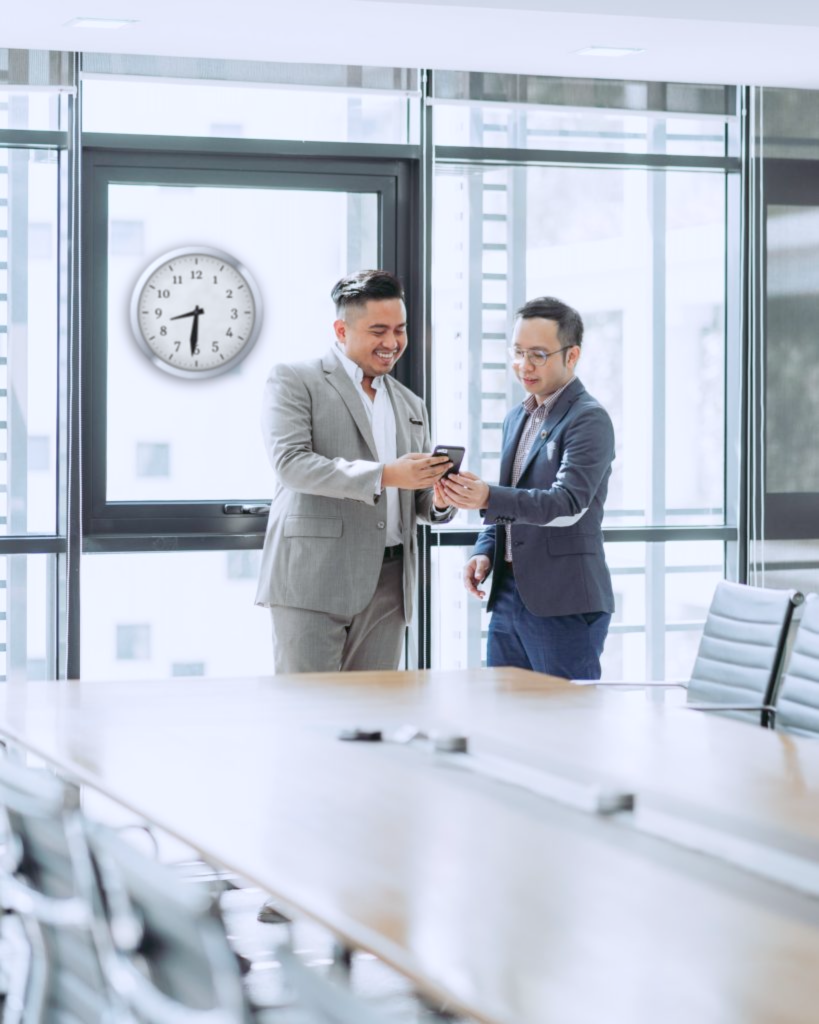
h=8 m=31
